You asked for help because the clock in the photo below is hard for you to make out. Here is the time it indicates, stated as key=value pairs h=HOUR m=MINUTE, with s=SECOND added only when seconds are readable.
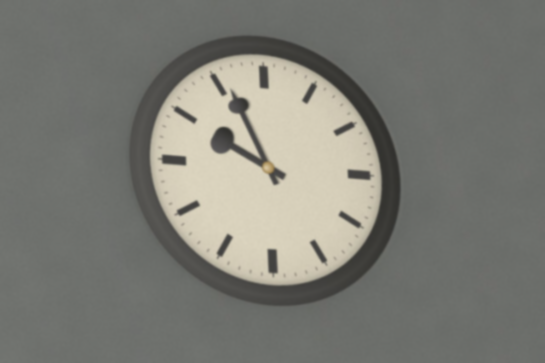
h=9 m=56
